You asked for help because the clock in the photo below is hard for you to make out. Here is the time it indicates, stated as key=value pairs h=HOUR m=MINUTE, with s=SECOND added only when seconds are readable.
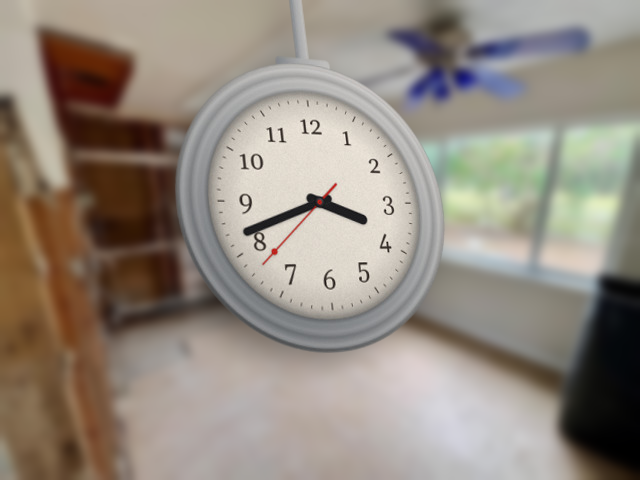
h=3 m=41 s=38
